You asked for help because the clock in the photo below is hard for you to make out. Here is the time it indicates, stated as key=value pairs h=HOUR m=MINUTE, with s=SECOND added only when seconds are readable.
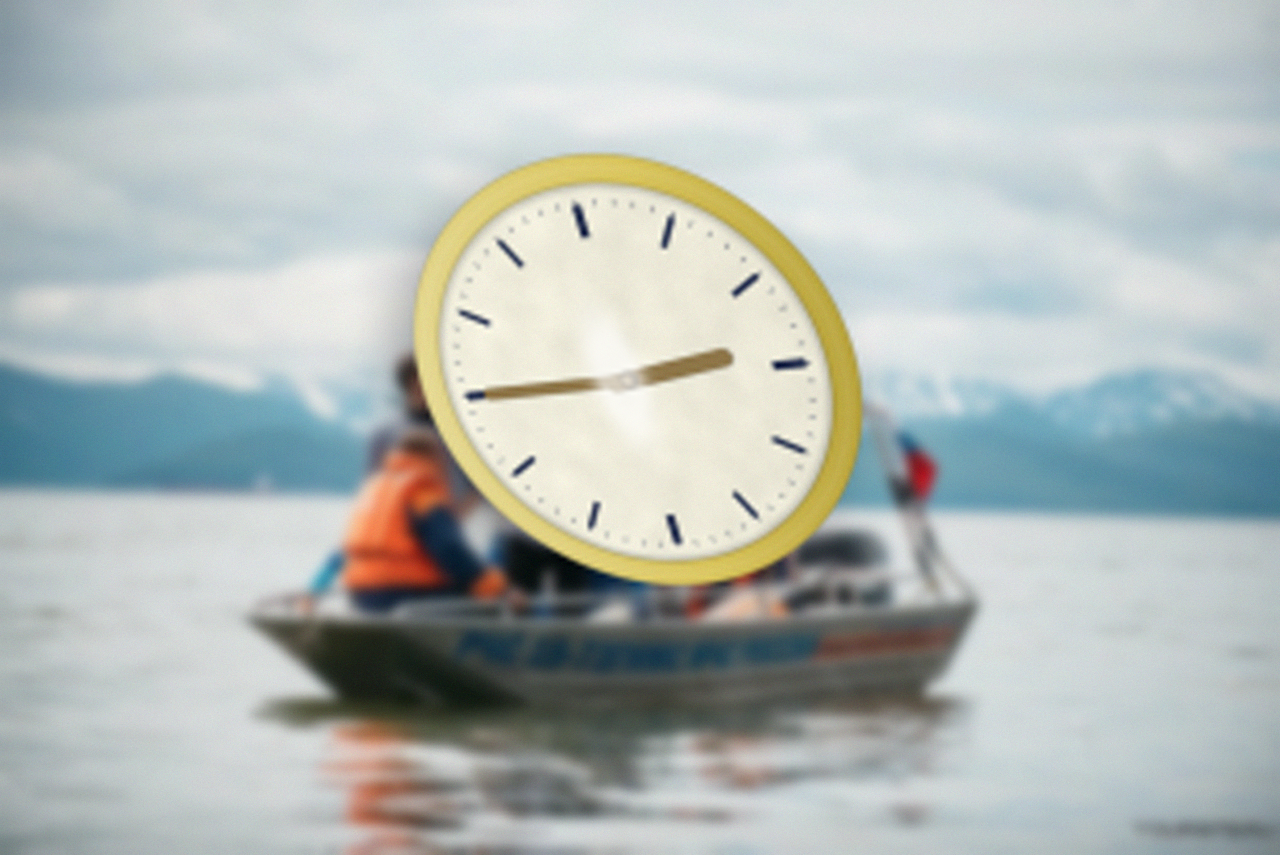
h=2 m=45
